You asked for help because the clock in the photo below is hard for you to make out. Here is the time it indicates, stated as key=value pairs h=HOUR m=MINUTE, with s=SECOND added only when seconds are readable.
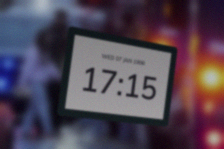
h=17 m=15
